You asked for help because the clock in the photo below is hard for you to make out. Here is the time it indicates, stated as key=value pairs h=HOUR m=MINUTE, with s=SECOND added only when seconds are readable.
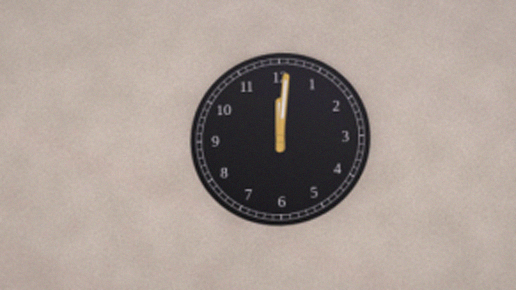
h=12 m=1
